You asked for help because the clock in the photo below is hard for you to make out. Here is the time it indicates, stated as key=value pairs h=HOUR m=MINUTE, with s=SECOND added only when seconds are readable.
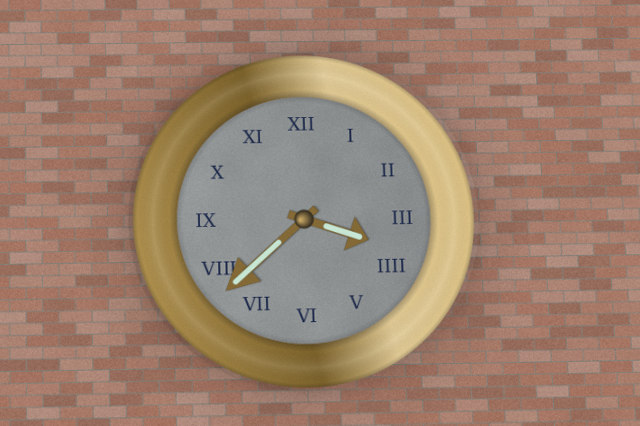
h=3 m=38
